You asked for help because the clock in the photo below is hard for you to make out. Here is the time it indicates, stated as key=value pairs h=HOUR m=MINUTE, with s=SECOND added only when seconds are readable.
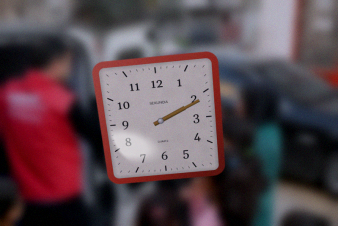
h=2 m=11
